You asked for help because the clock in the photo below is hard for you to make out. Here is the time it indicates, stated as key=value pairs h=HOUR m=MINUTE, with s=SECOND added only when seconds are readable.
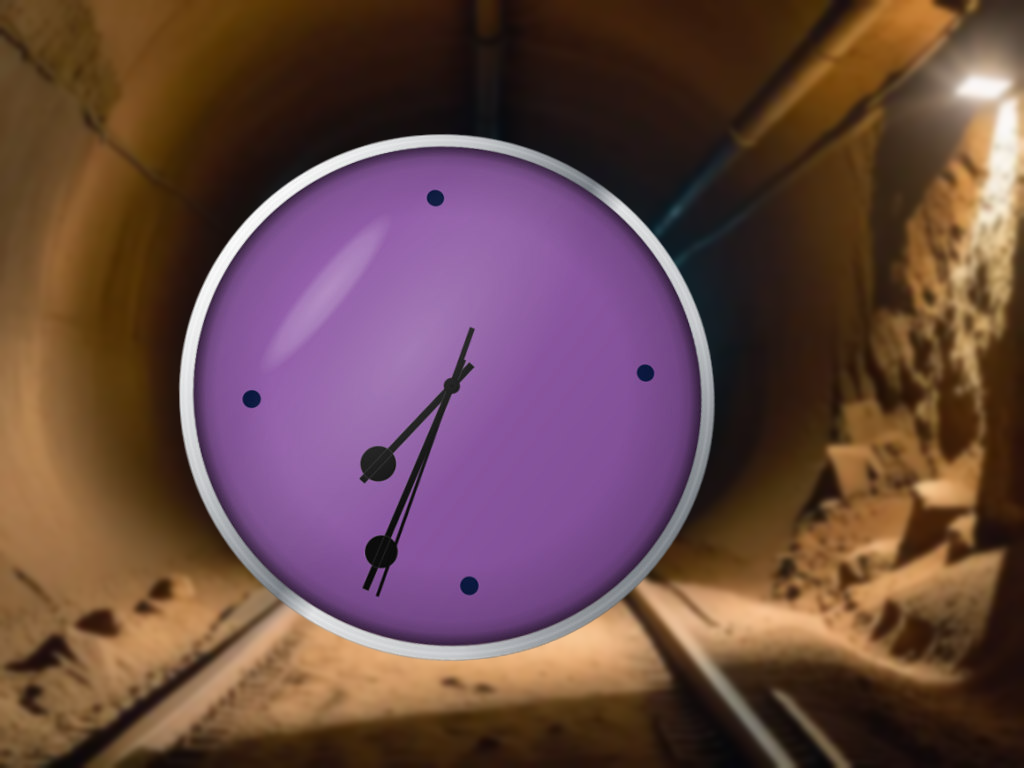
h=7 m=34 s=34
